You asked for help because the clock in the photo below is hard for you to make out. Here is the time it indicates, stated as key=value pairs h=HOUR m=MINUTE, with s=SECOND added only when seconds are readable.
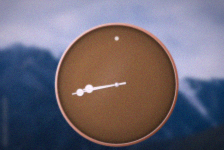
h=8 m=43
